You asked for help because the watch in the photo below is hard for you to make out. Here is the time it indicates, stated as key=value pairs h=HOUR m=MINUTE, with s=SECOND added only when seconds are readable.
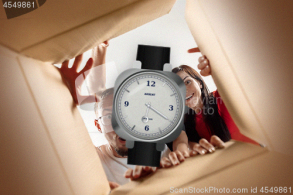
h=6 m=20
